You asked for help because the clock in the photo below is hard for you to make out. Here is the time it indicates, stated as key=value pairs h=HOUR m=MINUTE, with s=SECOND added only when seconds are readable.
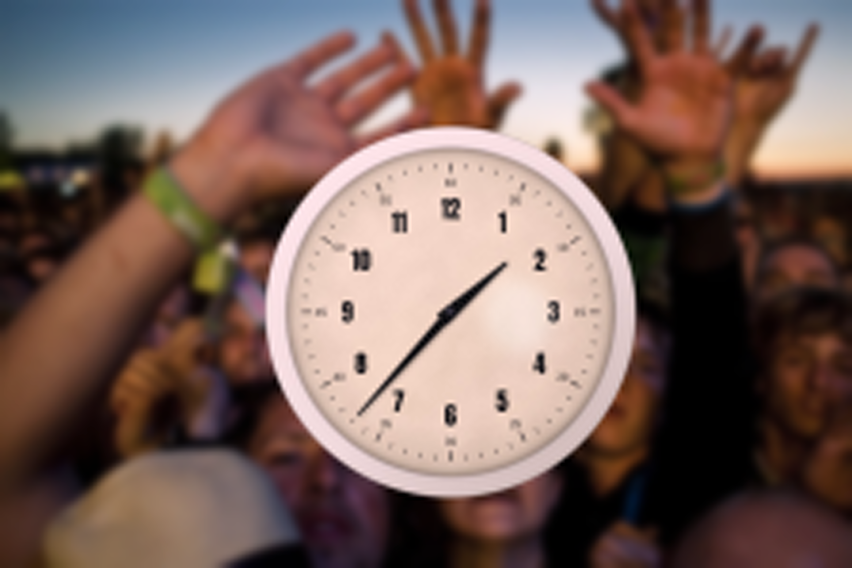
h=1 m=37
